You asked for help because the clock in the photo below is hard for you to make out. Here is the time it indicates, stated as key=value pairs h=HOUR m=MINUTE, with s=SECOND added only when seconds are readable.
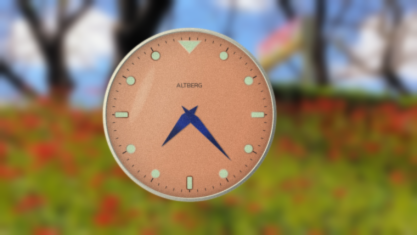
h=7 m=23
